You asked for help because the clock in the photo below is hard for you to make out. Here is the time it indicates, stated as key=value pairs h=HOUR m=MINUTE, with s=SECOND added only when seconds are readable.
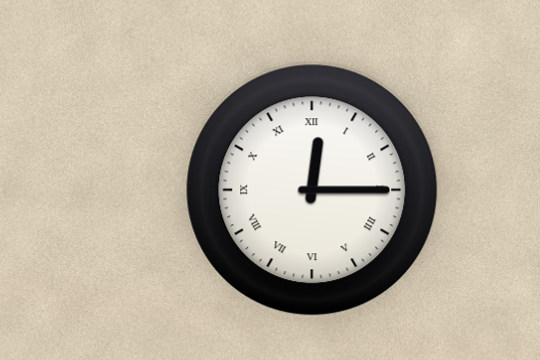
h=12 m=15
